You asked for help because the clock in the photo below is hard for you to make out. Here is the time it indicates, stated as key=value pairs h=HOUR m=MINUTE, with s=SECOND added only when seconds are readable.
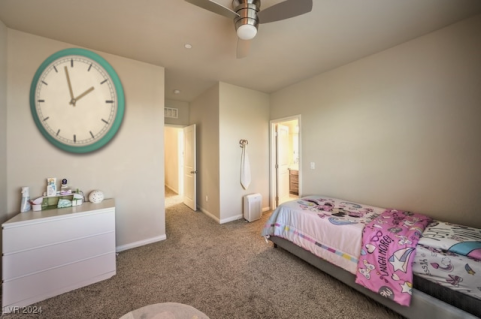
h=1 m=58
